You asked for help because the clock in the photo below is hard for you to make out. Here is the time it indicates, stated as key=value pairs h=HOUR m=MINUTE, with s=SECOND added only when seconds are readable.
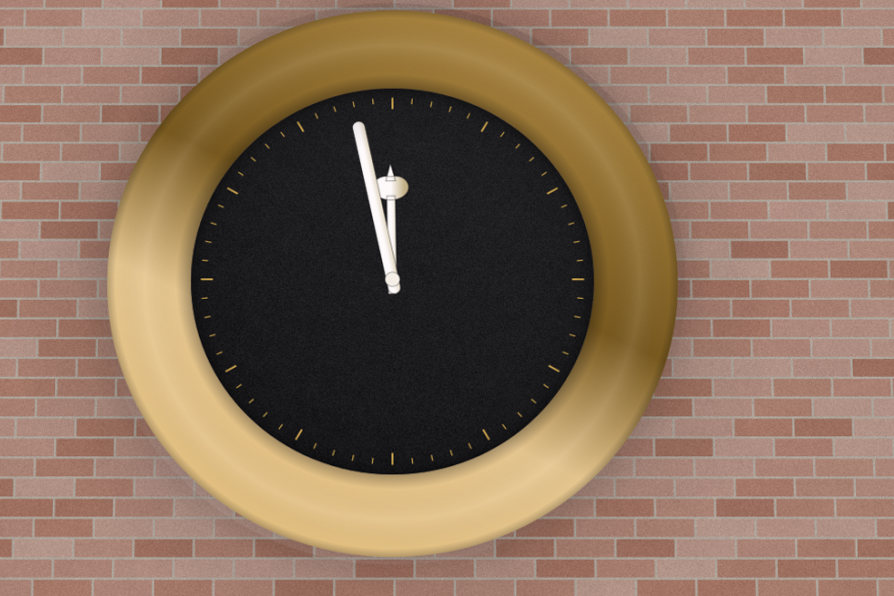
h=11 m=58
